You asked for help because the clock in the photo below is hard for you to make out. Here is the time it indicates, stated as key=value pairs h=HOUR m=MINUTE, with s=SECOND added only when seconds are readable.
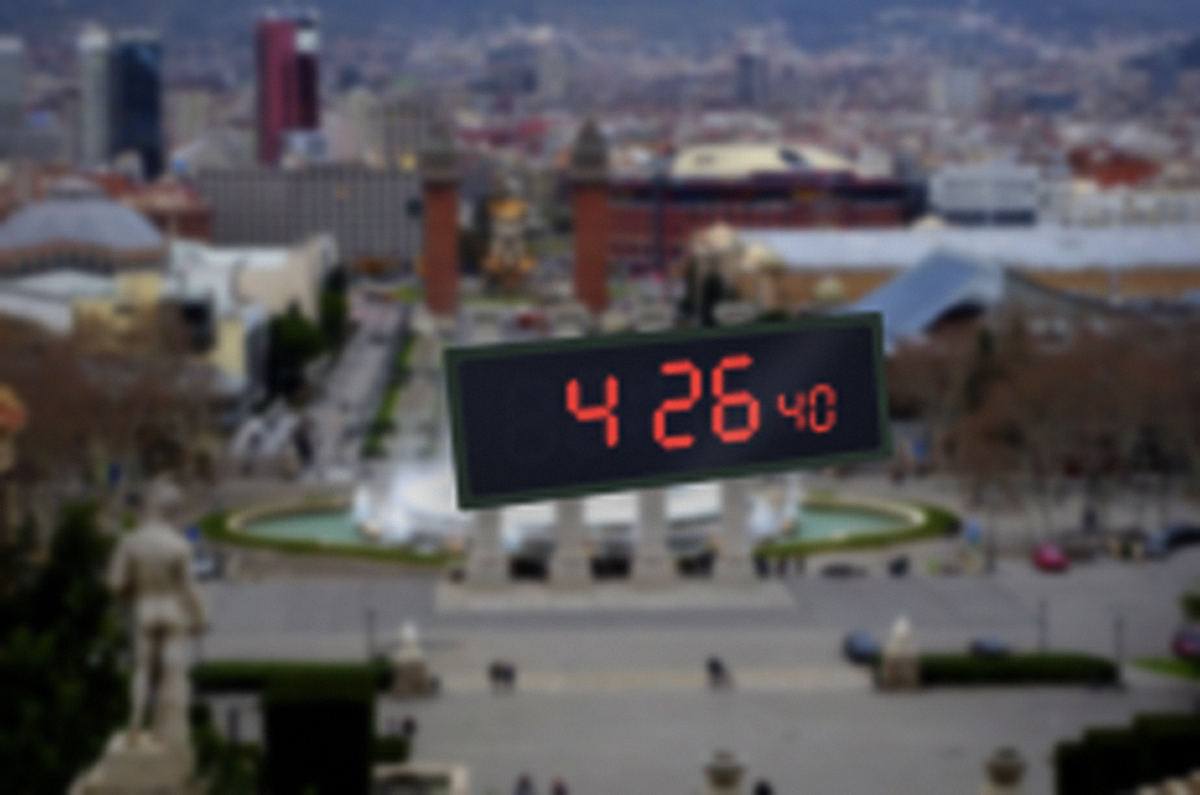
h=4 m=26 s=40
